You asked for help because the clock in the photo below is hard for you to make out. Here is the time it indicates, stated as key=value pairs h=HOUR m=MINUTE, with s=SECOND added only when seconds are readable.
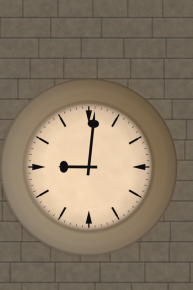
h=9 m=1
